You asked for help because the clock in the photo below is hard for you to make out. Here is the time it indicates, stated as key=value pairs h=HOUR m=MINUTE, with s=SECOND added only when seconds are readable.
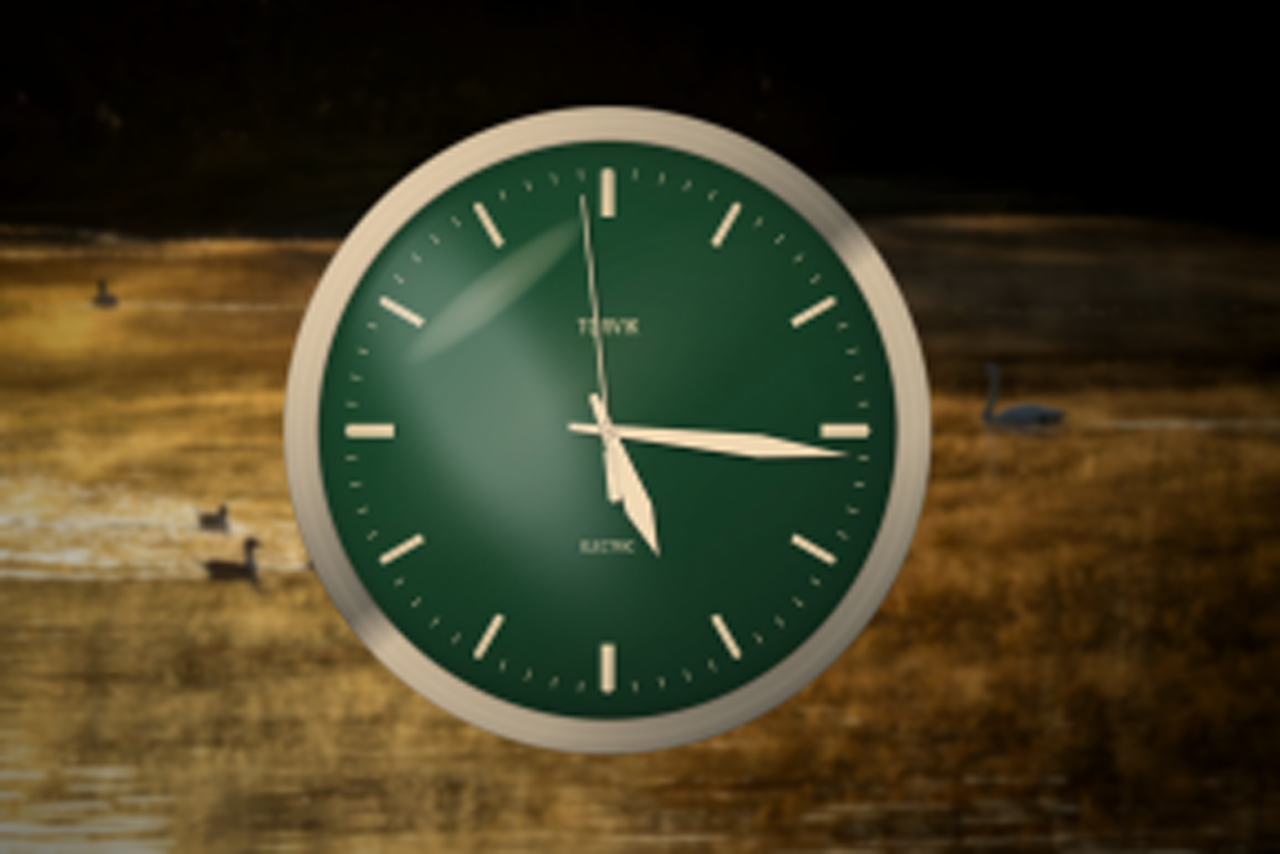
h=5 m=15 s=59
